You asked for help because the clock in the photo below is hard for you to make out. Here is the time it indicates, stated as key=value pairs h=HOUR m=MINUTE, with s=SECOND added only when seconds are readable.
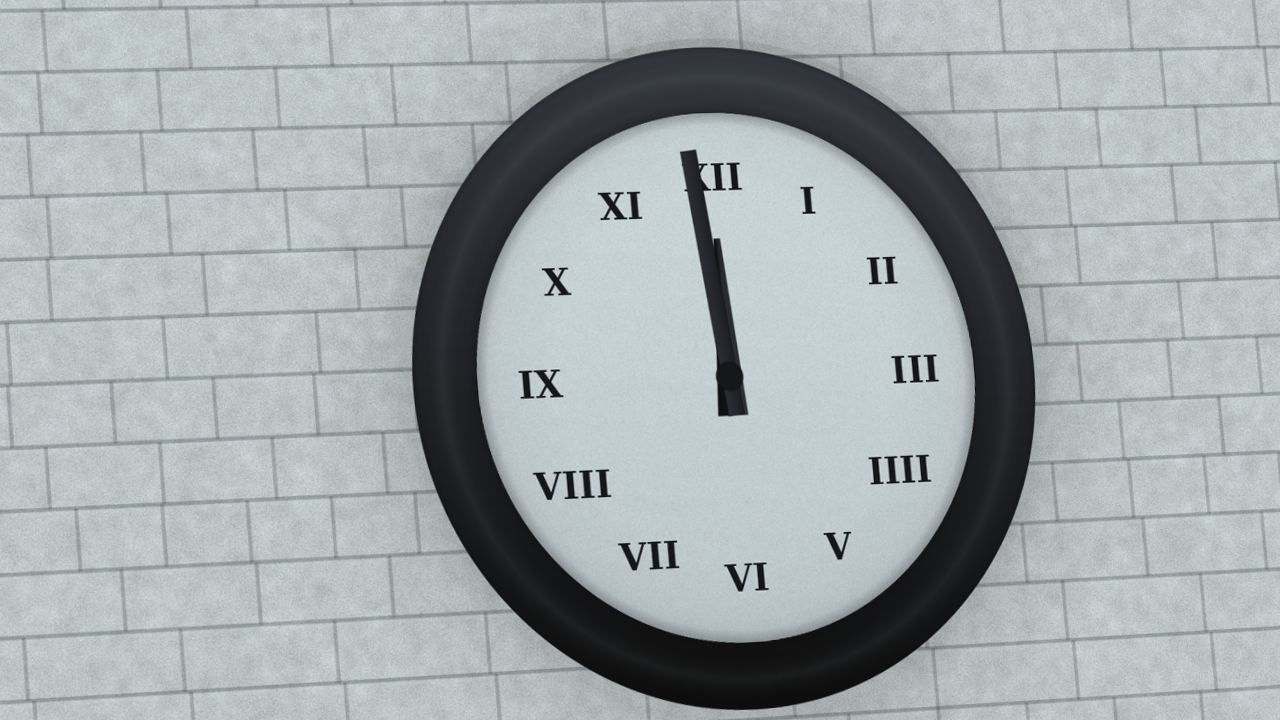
h=11 m=59
